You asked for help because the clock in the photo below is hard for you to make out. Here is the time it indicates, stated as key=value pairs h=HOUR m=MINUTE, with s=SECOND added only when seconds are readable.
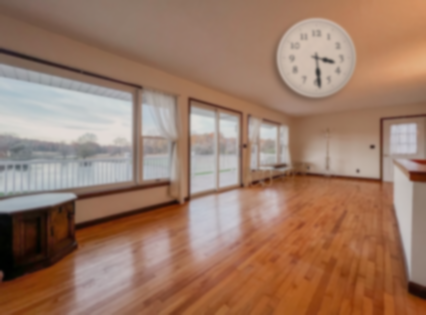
h=3 m=29
